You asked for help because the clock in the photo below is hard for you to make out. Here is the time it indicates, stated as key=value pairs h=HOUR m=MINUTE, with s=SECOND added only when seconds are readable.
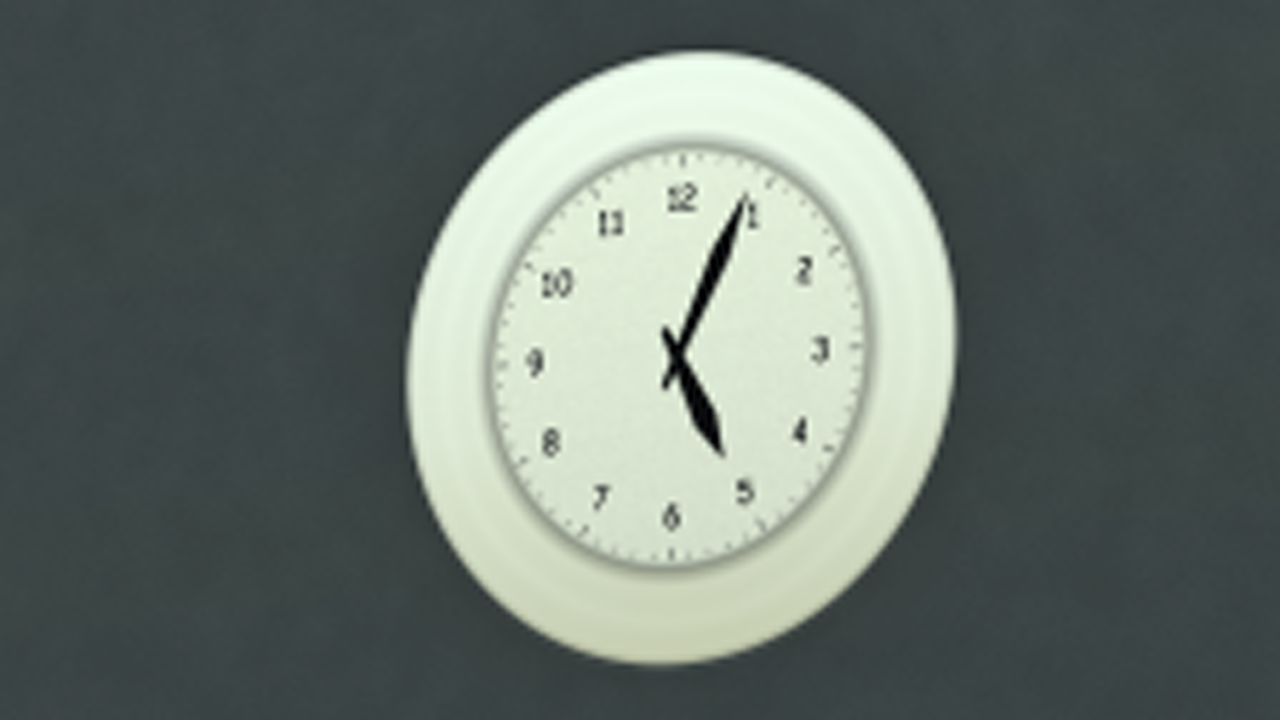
h=5 m=4
